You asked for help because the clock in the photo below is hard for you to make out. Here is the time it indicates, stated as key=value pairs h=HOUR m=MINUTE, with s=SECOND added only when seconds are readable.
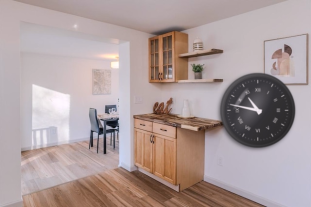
h=10 m=47
